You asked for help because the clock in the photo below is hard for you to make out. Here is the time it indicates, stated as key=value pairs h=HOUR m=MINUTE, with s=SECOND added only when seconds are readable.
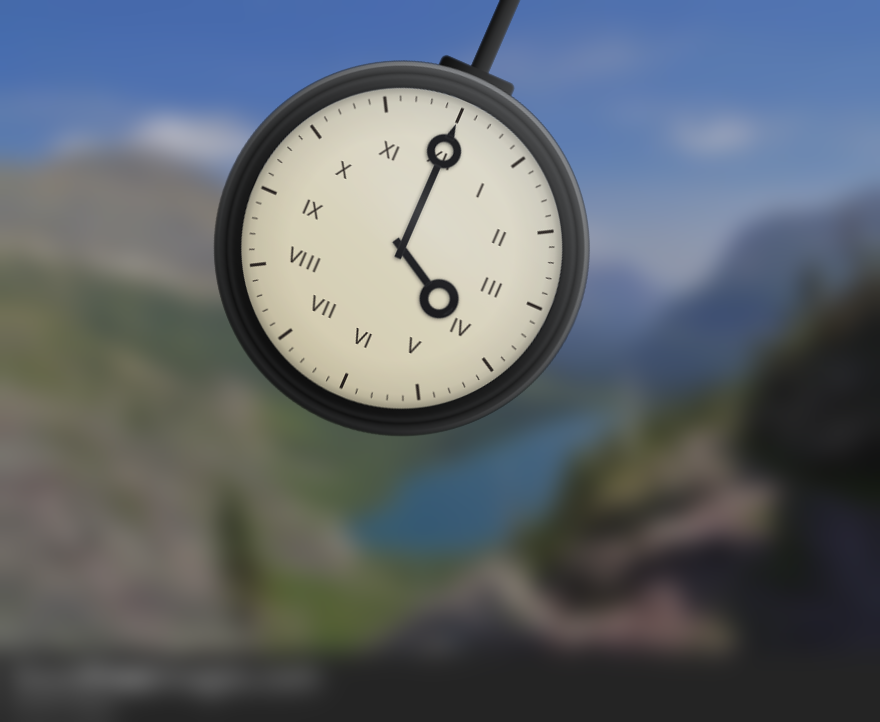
h=4 m=0
